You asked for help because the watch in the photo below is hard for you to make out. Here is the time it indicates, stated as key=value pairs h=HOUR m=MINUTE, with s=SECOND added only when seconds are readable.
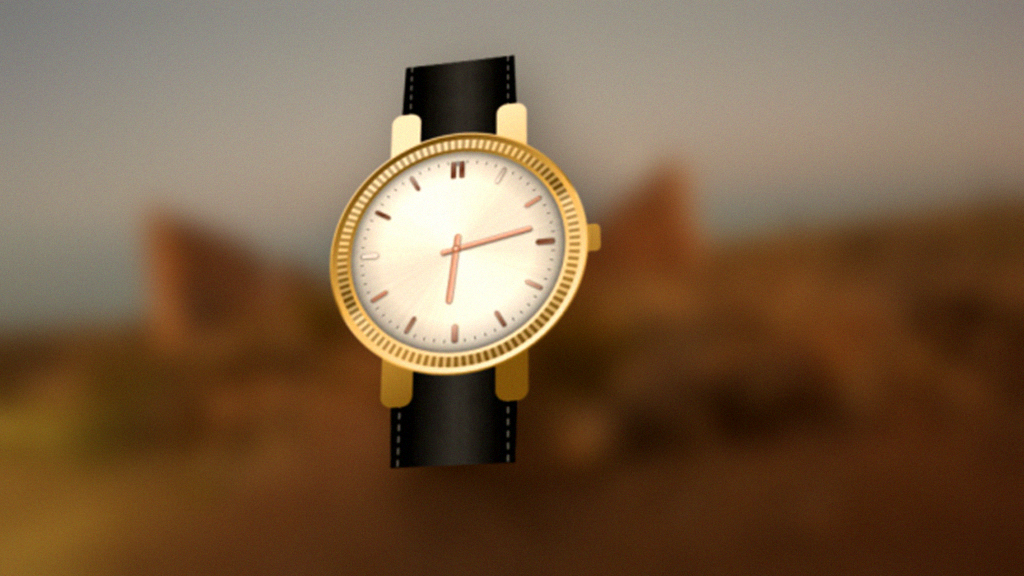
h=6 m=13
